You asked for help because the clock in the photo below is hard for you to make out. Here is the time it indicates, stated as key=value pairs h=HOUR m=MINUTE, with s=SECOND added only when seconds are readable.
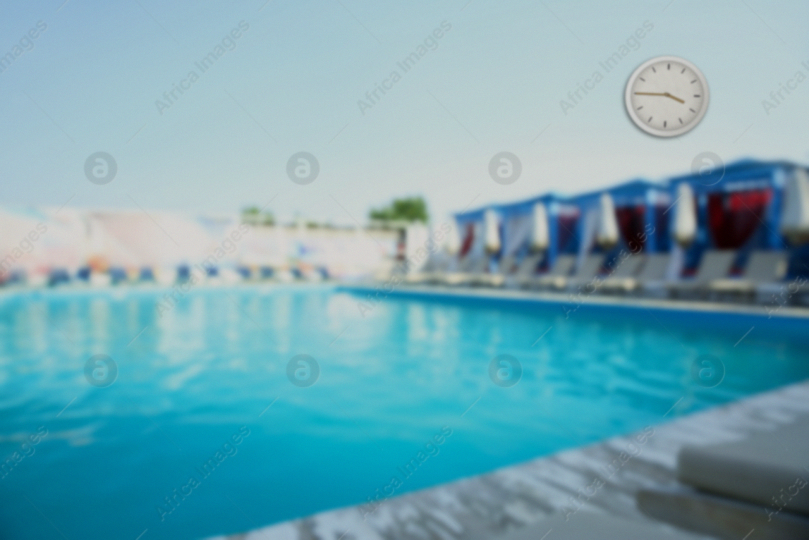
h=3 m=45
